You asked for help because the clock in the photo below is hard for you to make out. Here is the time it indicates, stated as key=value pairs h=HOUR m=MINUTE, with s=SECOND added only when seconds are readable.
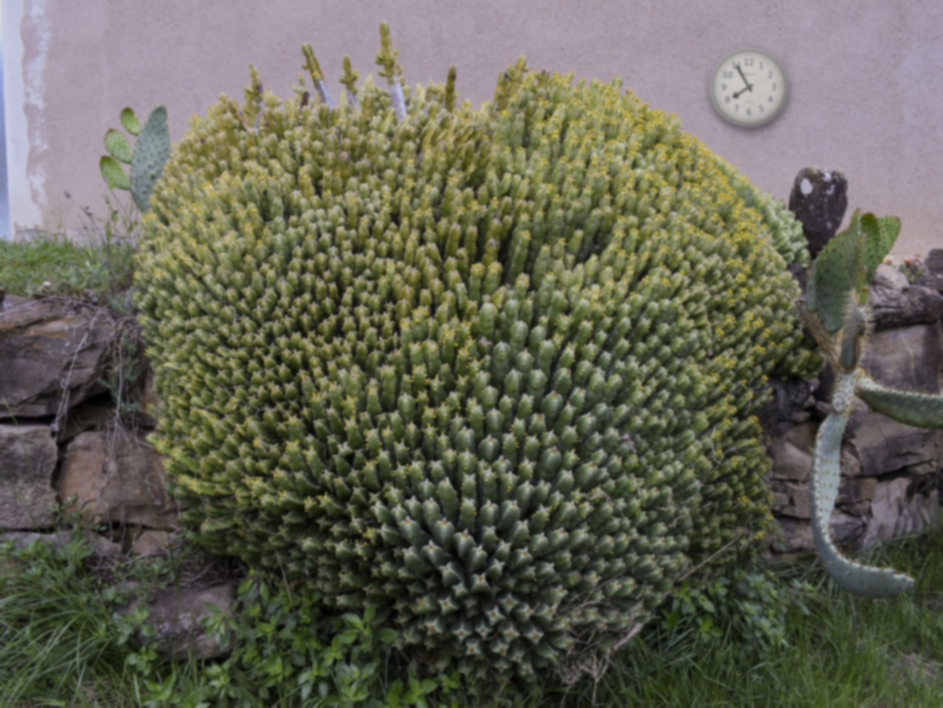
h=7 m=55
